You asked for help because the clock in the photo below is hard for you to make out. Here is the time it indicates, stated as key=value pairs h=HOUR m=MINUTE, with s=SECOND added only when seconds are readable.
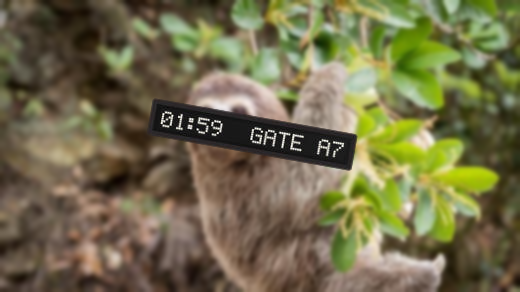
h=1 m=59
